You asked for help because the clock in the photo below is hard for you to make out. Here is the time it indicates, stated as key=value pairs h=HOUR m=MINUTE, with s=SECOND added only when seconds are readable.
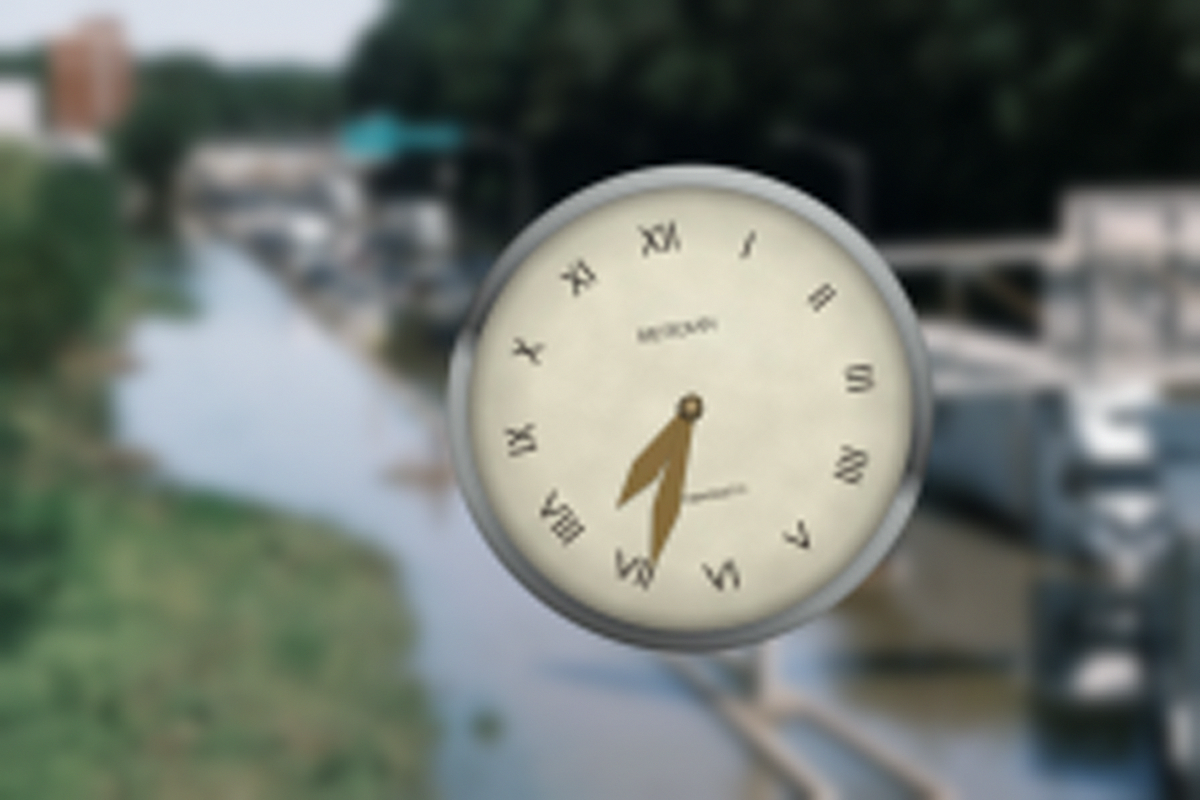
h=7 m=34
